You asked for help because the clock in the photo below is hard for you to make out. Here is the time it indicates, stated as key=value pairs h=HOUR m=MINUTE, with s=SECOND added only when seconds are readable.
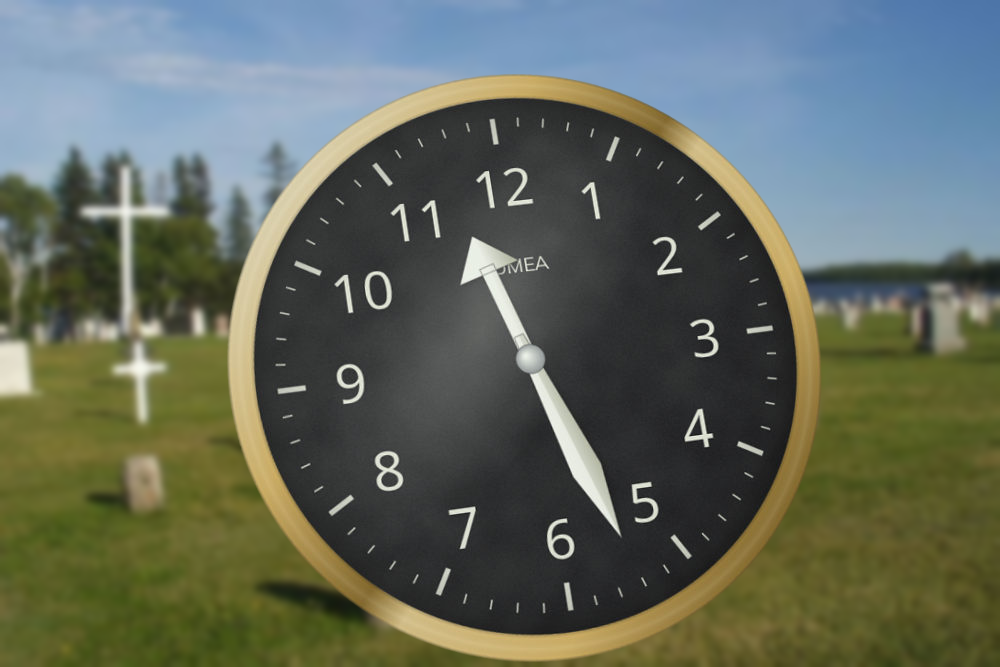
h=11 m=27
